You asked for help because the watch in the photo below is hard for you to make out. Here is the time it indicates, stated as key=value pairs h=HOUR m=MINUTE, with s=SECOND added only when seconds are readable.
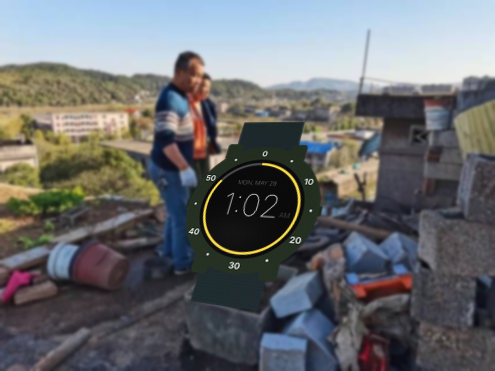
h=1 m=2
